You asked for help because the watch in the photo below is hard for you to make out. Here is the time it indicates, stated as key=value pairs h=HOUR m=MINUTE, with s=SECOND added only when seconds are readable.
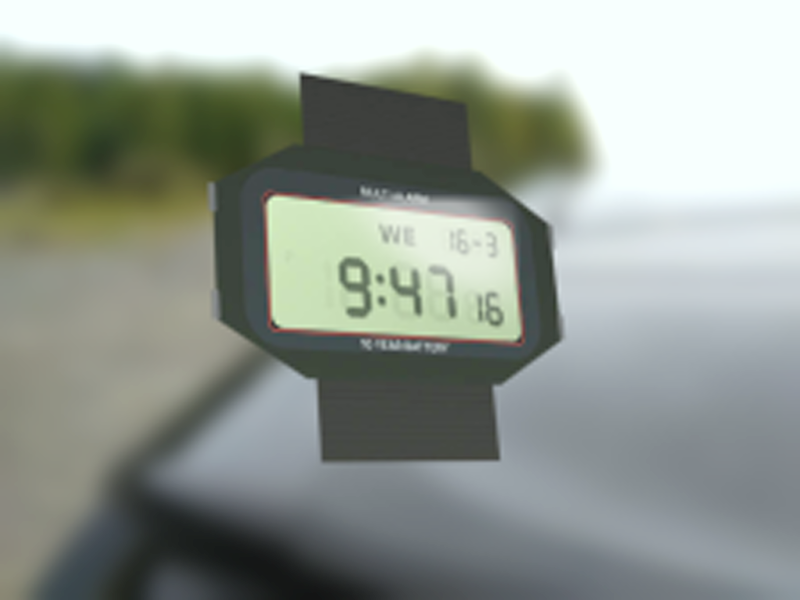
h=9 m=47 s=16
